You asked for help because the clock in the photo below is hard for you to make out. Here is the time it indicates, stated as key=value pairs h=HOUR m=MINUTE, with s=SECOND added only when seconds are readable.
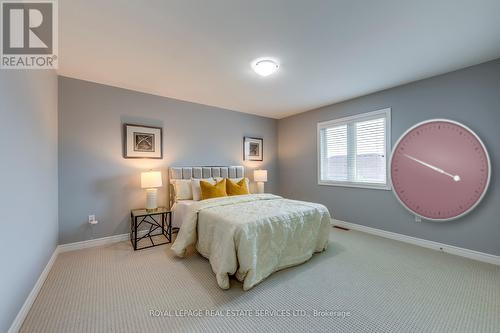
h=3 m=49
